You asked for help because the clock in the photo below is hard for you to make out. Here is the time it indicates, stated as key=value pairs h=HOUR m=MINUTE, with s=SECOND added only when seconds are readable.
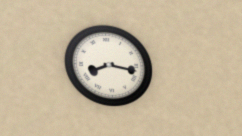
h=8 m=17
